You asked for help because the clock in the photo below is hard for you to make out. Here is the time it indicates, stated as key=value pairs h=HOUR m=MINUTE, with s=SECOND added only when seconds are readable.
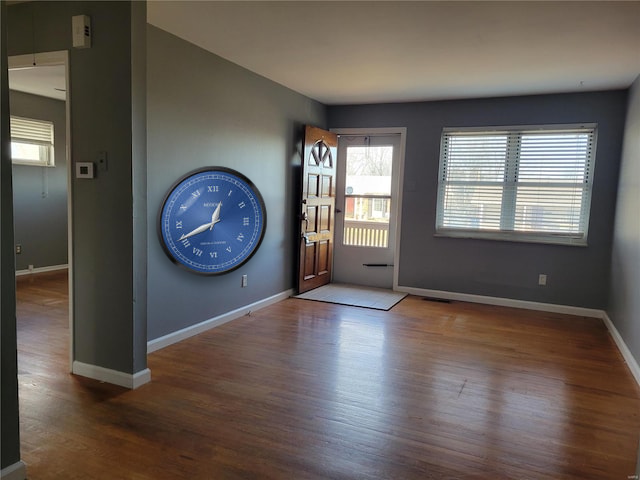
h=12 m=41
